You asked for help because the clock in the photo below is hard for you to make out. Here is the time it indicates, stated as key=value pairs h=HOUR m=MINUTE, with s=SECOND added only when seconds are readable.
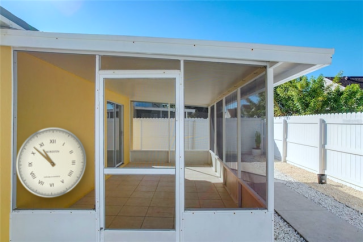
h=10 m=52
